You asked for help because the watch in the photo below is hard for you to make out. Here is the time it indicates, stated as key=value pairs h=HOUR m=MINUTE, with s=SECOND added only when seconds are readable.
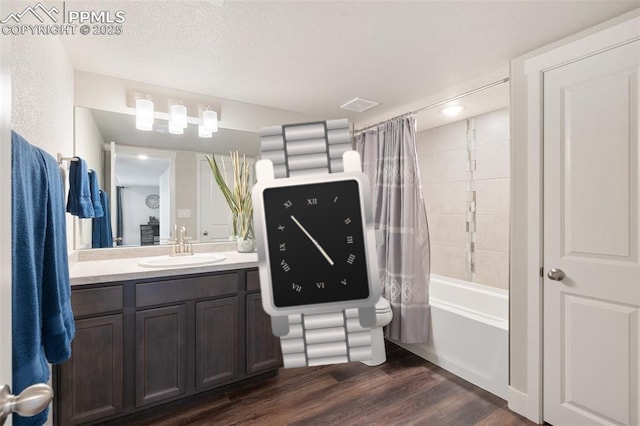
h=4 m=54
